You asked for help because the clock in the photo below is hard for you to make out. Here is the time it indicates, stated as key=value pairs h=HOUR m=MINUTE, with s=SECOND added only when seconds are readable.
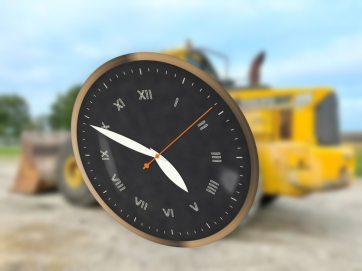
h=4 m=49 s=9
